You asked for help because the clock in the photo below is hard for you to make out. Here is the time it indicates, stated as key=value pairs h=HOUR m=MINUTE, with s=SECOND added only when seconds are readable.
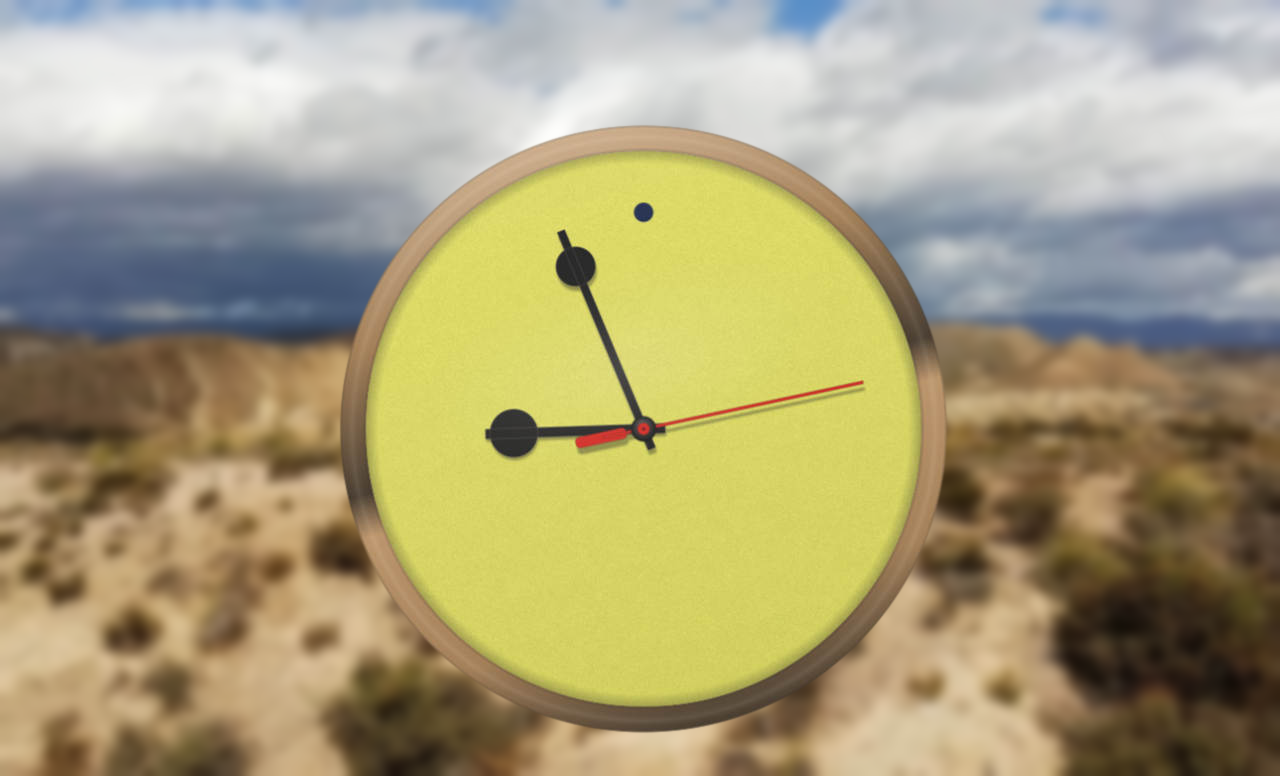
h=8 m=56 s=13
